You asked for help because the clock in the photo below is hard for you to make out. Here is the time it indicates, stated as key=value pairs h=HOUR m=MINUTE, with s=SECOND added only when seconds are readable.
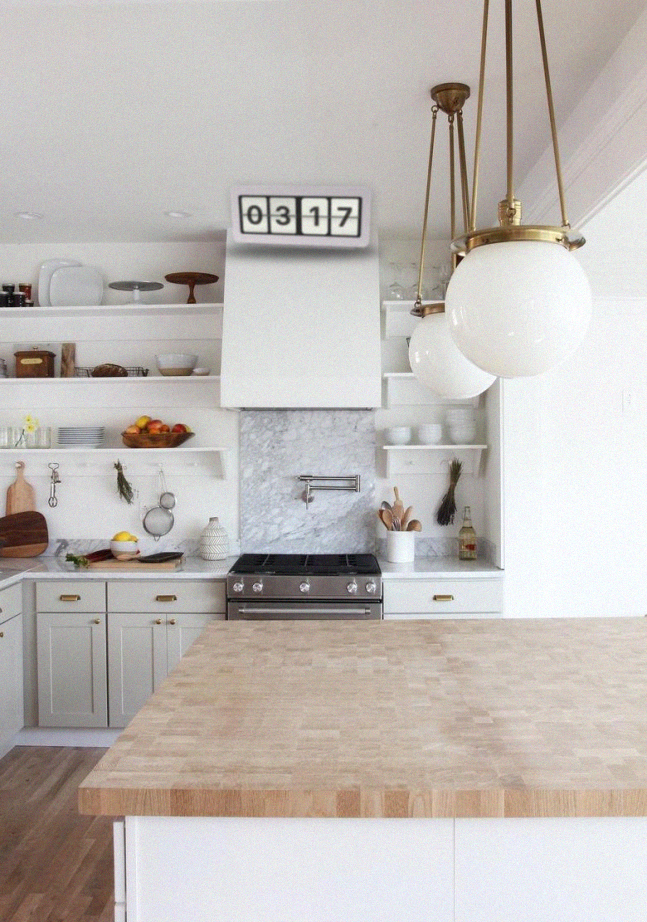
h=3 m=17
